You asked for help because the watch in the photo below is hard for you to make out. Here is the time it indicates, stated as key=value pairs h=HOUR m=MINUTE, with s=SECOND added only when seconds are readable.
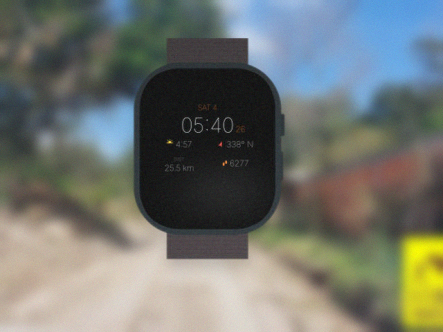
h=5 m=40 s=26
